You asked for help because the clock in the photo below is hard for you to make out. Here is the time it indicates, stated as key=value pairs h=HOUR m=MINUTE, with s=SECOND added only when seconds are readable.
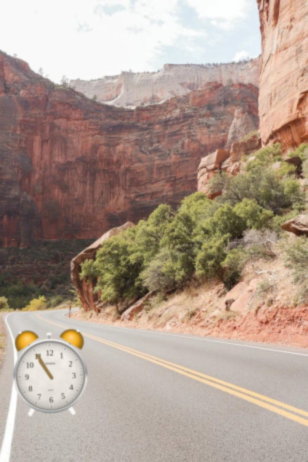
h=10 m=55
